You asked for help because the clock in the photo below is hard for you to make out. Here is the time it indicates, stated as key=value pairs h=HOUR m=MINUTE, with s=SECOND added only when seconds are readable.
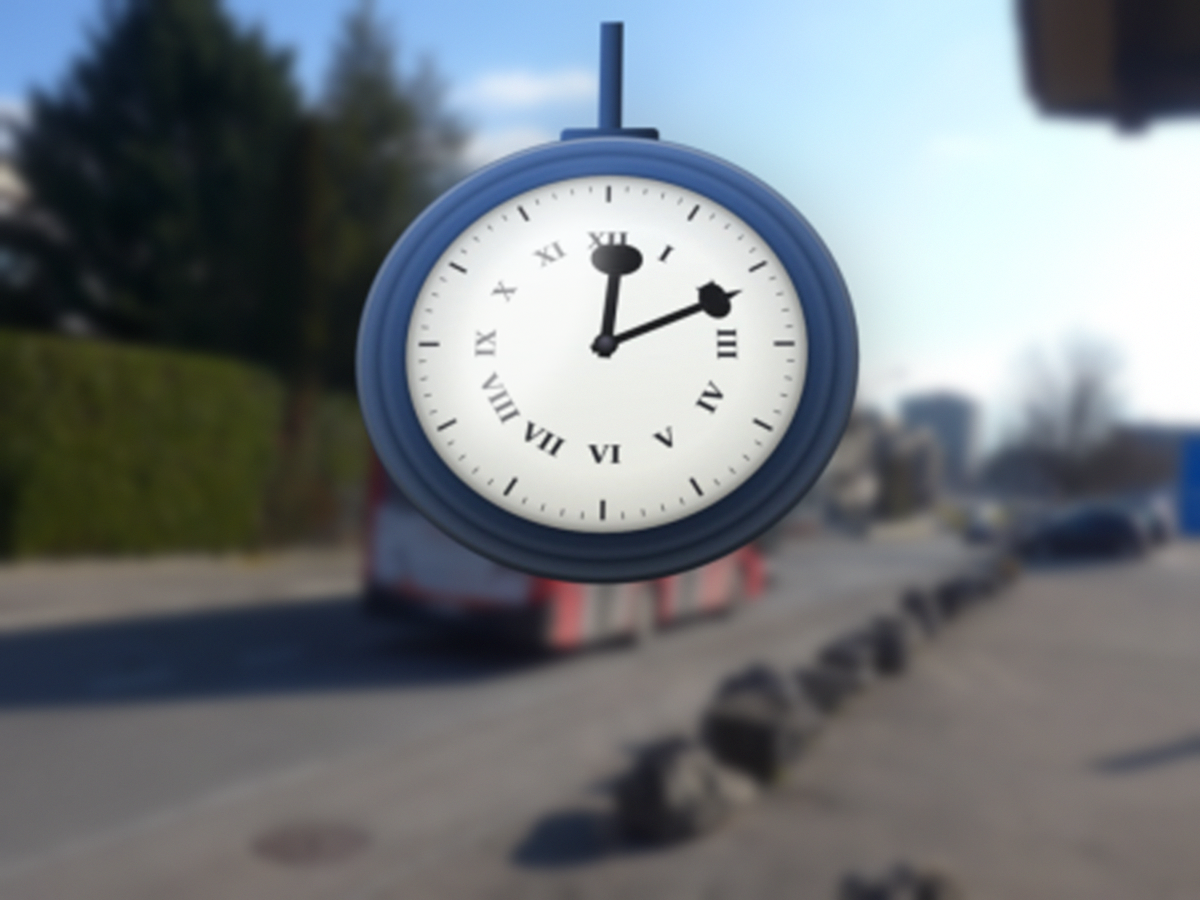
h=12 m=11
